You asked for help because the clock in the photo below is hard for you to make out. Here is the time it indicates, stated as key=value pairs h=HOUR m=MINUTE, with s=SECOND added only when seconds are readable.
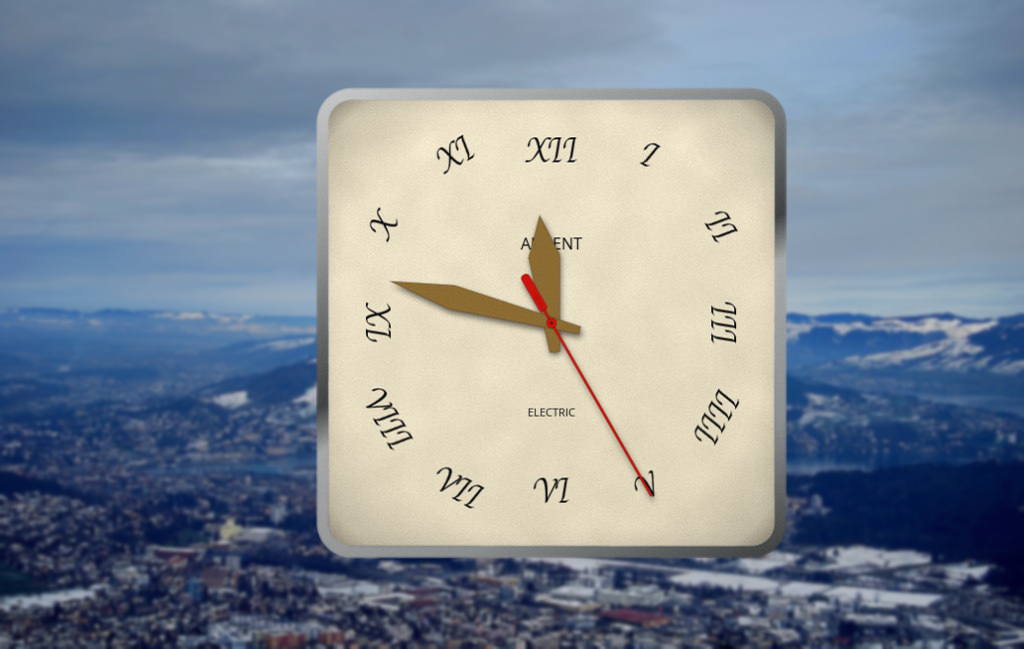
h=11 m=47 s=25
